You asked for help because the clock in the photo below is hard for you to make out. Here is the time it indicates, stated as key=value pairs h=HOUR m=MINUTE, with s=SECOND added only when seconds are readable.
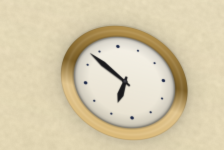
h=6 m=53
